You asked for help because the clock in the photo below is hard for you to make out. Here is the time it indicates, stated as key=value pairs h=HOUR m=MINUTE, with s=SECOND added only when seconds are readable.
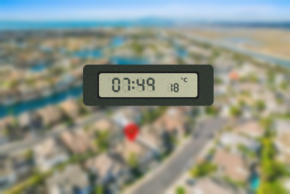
h=7 m=49
